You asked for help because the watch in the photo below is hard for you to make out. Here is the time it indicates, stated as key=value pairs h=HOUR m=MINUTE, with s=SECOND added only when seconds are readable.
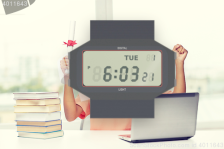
h=6 m=3 s=21
